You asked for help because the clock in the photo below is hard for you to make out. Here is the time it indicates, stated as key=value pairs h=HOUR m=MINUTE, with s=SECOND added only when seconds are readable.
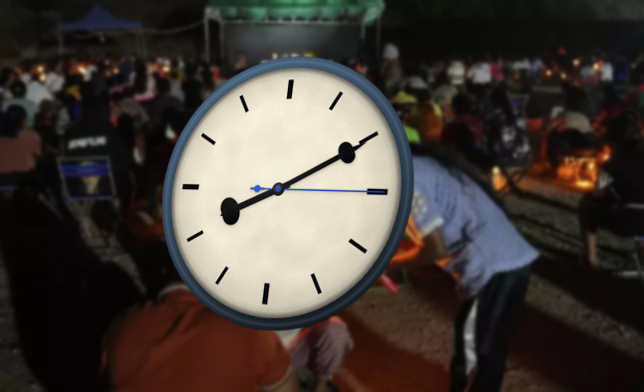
h=8 m=10 s=15
